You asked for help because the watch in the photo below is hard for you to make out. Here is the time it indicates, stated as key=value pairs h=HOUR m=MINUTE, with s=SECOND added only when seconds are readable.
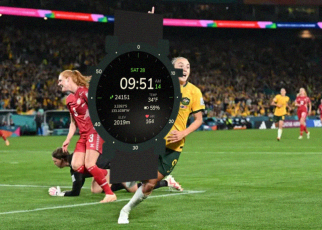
h=9 m=51
